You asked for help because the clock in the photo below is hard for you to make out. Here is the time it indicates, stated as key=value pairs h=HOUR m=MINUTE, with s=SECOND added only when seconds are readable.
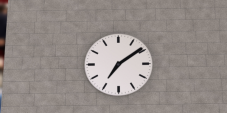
h=7 m=9
